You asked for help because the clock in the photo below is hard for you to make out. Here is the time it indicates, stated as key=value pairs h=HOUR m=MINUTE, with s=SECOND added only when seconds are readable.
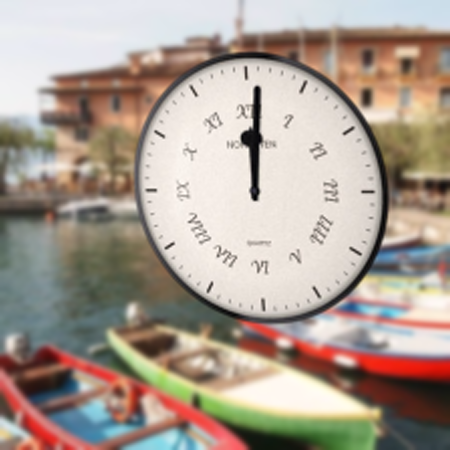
h=12 m=1
